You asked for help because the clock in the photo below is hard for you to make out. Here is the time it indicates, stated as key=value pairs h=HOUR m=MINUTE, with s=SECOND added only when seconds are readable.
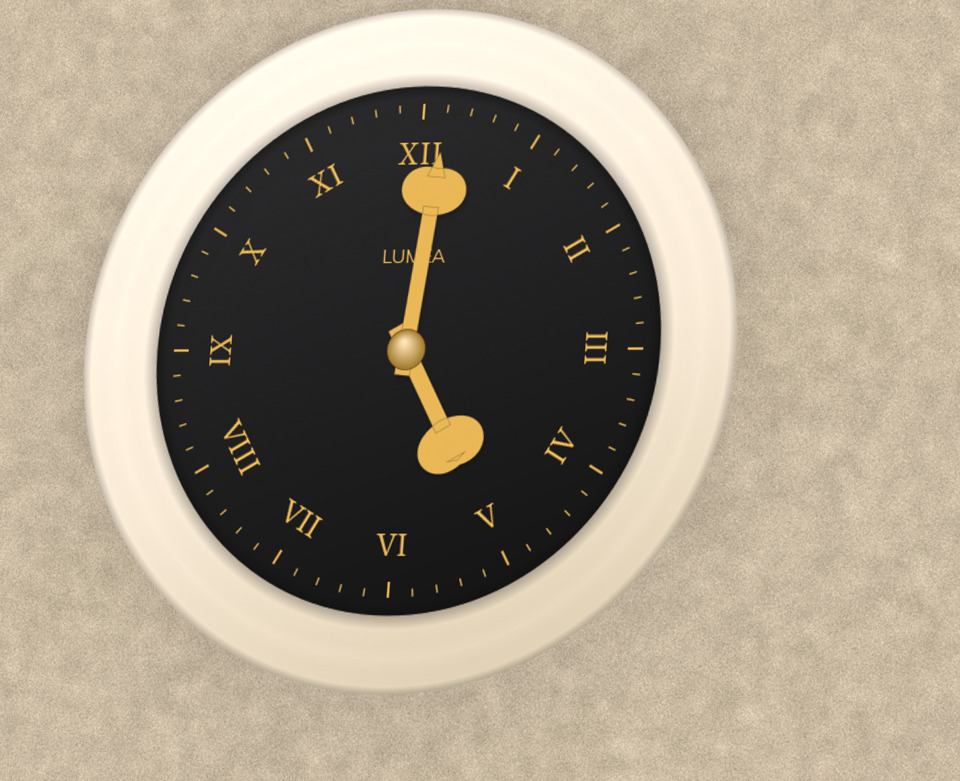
h=5 m=1
